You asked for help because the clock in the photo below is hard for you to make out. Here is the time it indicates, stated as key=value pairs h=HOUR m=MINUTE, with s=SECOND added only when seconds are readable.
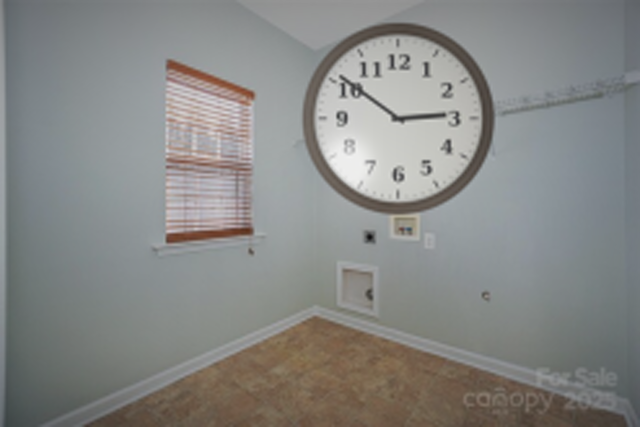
h=2 m=51
